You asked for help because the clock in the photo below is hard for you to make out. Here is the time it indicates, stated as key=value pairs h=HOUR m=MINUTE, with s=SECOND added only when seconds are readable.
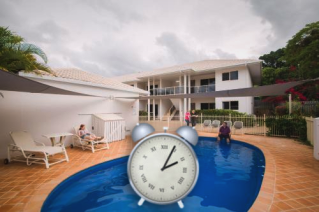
h=2 m=4
